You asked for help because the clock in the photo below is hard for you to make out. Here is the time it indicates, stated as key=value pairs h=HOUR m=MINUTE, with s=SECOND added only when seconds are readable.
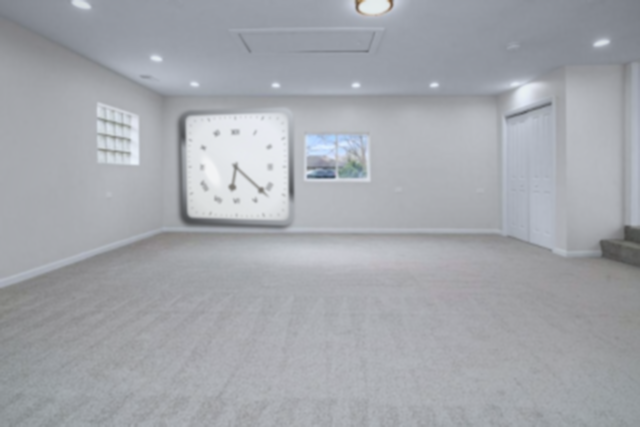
h=6 m=22
